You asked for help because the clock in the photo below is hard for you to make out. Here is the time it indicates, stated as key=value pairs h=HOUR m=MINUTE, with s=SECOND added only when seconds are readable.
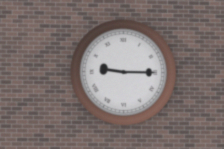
h=9 m=15
